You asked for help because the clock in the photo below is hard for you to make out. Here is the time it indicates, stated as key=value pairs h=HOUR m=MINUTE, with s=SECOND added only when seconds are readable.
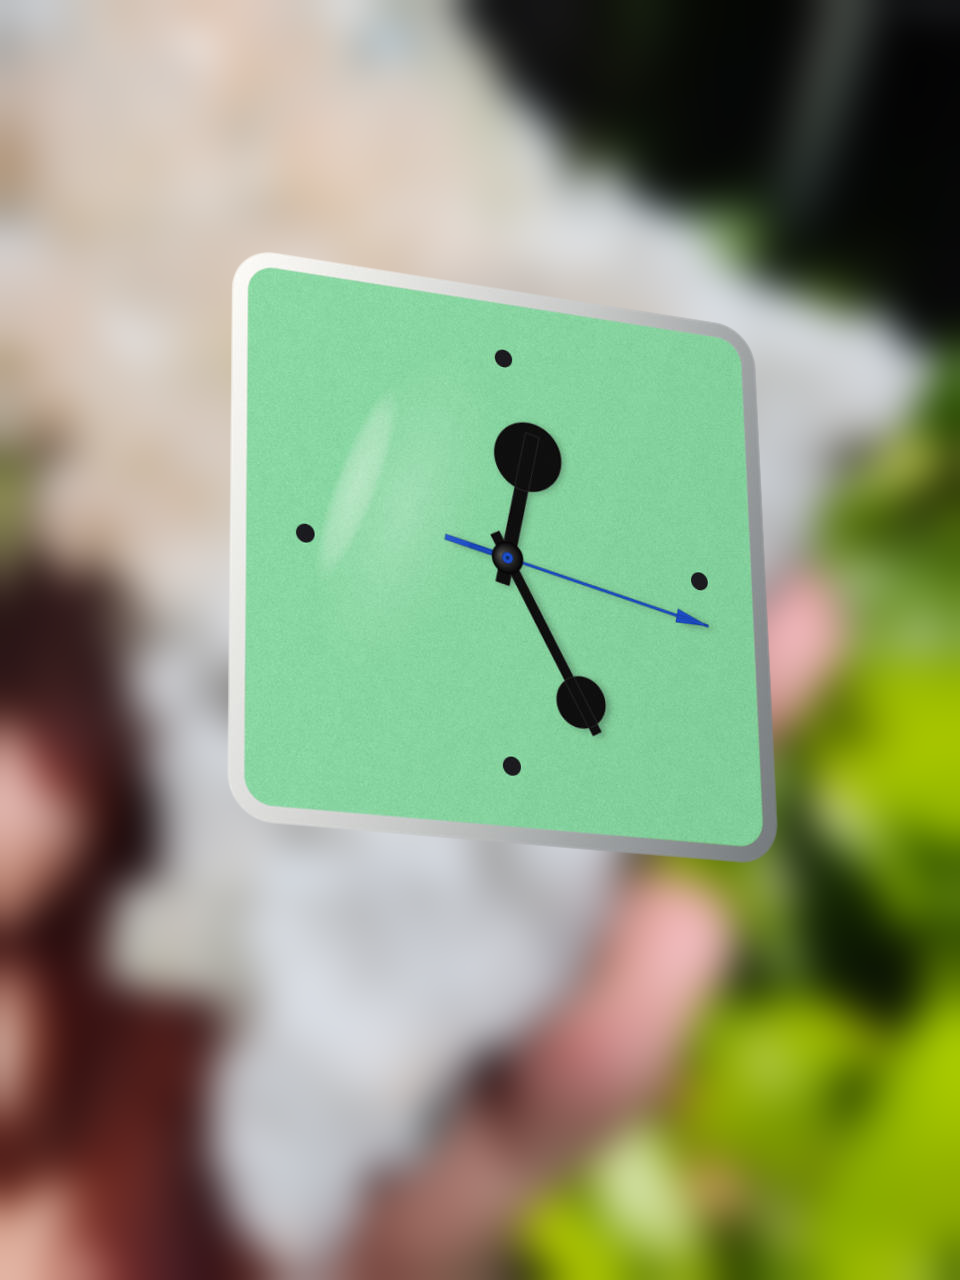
h=12 m=25 s=17
